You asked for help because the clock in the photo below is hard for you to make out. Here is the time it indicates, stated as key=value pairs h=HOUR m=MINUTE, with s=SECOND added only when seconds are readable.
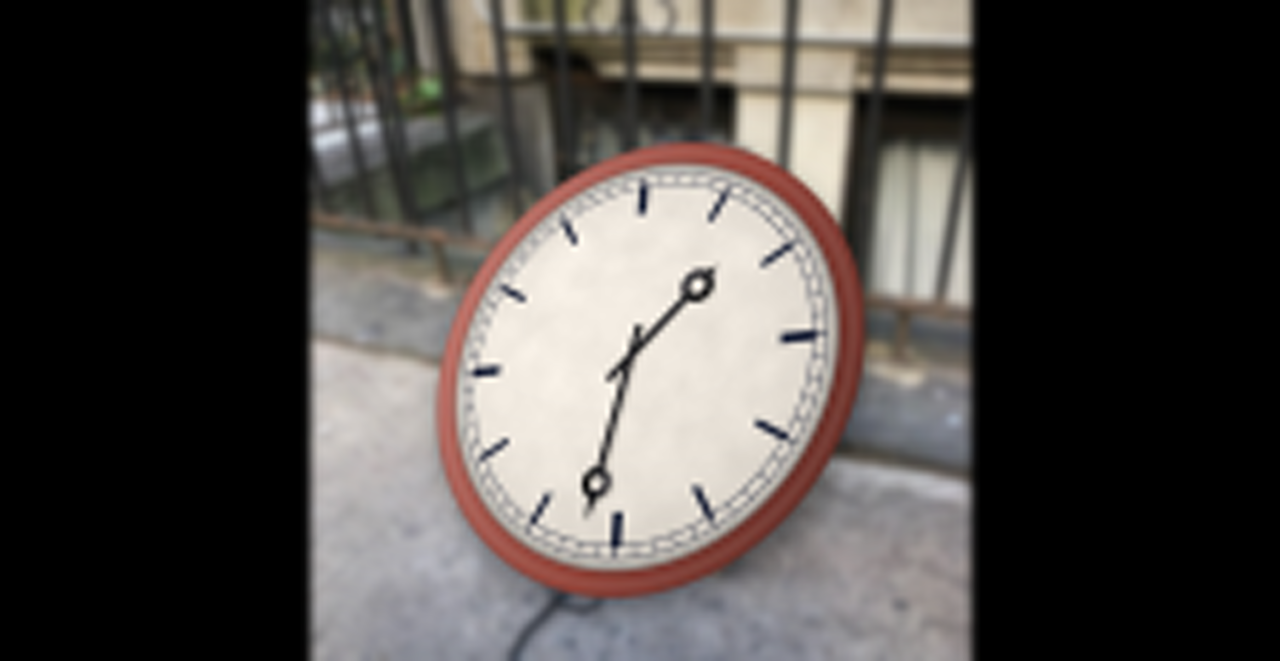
h=1 m=32
